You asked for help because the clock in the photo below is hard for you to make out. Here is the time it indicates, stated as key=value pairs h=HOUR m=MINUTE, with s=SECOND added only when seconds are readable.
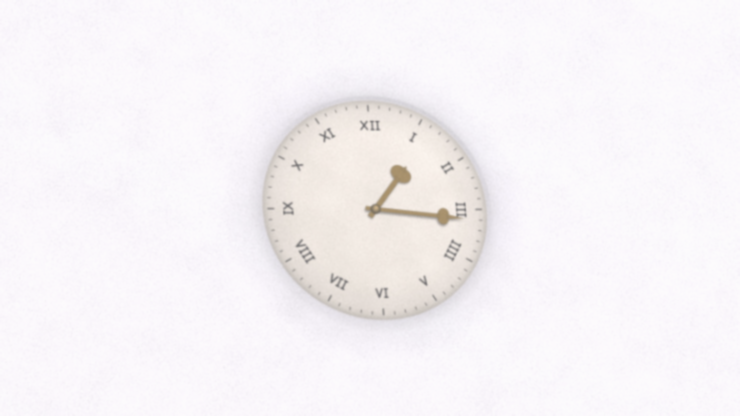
h=1 m=16
